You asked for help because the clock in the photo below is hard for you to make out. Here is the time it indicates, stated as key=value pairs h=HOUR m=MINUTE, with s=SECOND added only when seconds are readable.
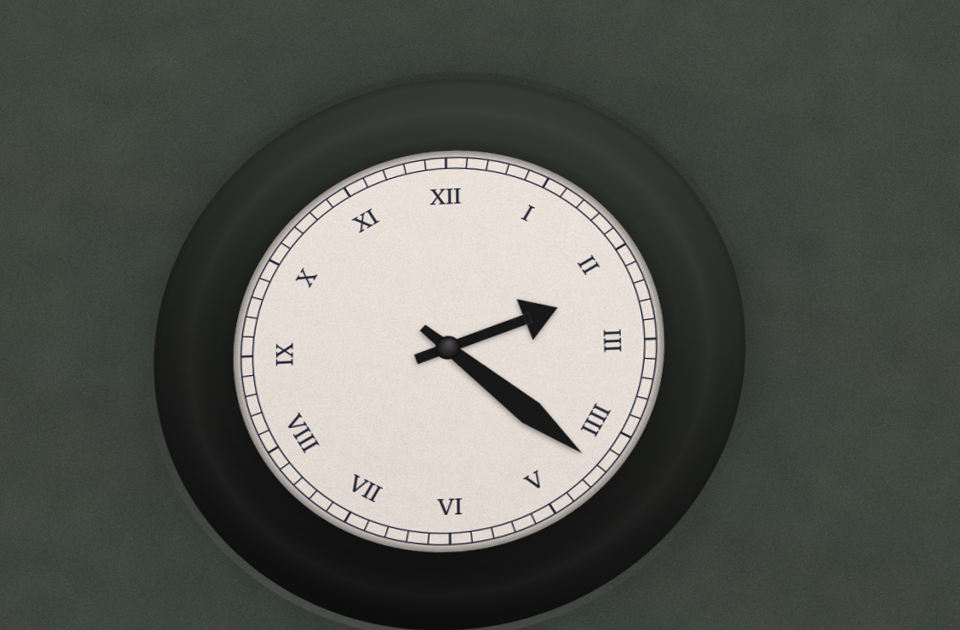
h=2 m=22
